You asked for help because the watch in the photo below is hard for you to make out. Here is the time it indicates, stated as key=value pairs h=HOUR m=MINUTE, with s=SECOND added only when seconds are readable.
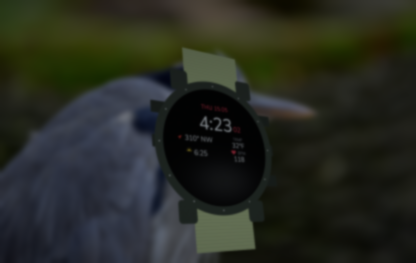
h=4 m=23
